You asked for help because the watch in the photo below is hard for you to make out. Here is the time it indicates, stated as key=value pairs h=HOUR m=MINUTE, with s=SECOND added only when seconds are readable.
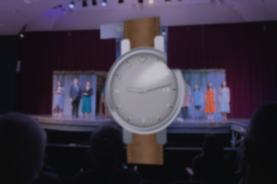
h=9 m=13
